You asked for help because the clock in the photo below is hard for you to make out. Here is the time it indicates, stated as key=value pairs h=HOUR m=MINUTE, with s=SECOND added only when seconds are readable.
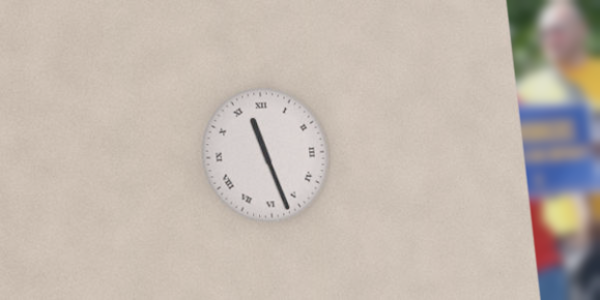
h=11 m=27
